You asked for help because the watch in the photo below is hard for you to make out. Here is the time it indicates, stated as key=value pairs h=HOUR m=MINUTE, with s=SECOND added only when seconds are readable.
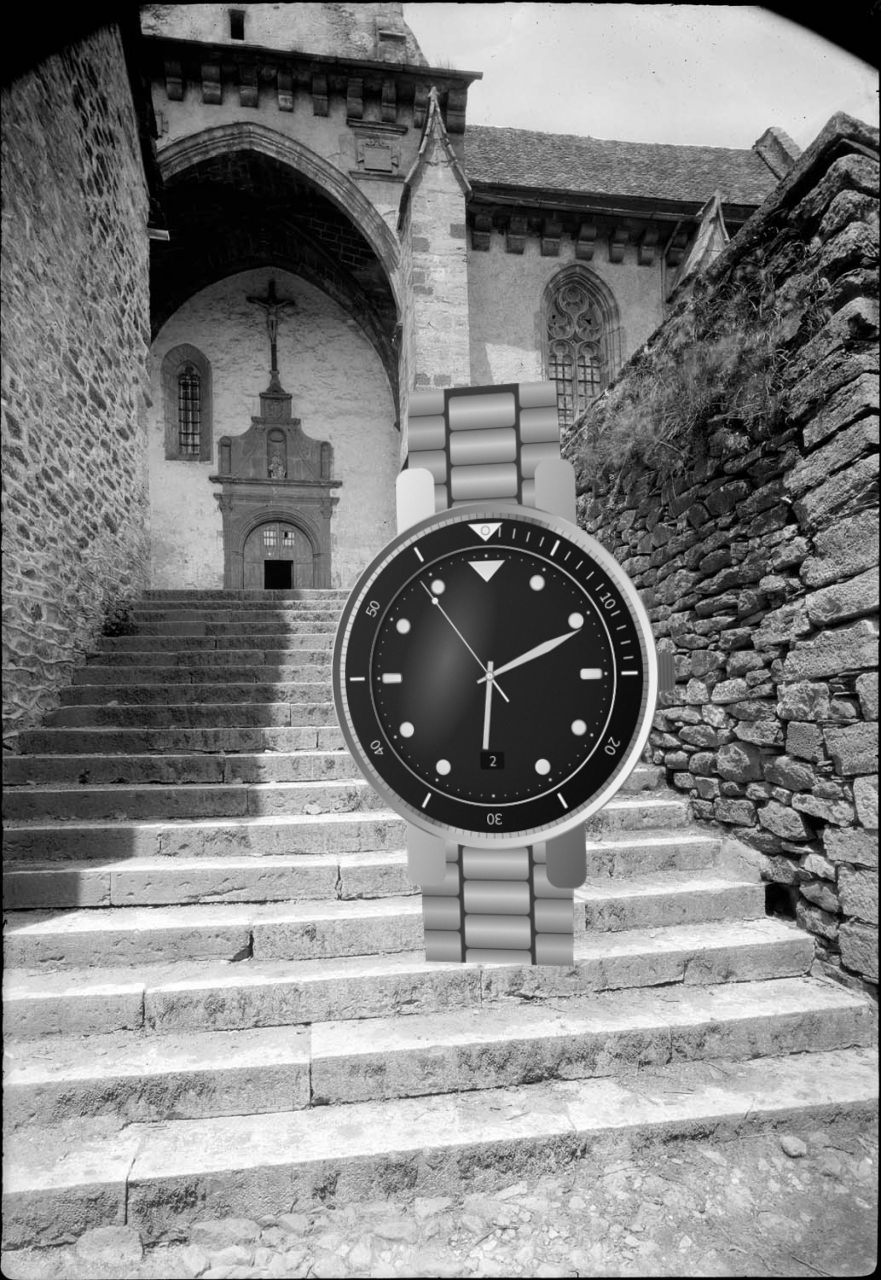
h=6 m=10 s=54
